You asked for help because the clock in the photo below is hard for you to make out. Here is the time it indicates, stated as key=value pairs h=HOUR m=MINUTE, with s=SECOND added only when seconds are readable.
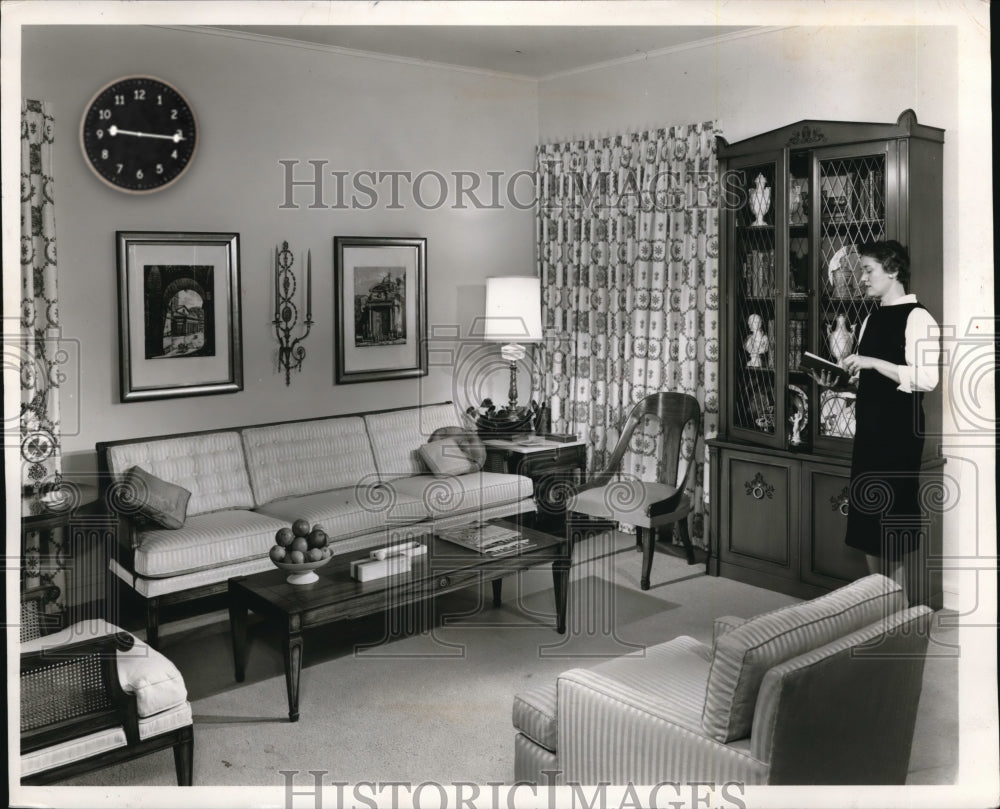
h=9 m=16
